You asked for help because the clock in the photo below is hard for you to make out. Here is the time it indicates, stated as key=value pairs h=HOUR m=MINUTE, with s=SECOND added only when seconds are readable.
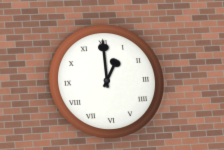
h=1 m=0
